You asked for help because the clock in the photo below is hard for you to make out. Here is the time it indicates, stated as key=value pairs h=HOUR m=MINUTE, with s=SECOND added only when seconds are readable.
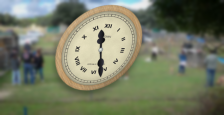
h=11 m=27
